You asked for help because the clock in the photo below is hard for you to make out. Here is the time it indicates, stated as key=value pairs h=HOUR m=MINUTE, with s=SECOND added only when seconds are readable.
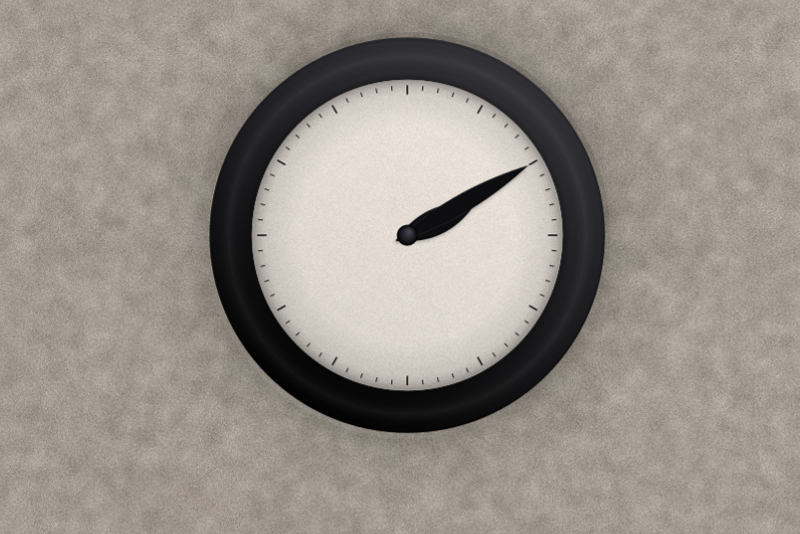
h=2 m=10
